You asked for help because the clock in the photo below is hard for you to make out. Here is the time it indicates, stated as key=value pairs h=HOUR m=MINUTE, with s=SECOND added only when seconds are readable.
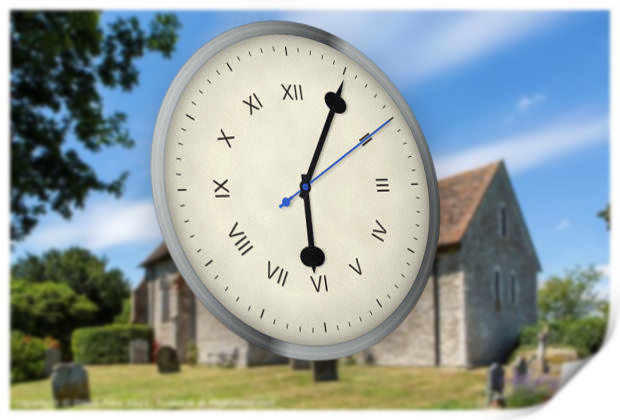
h=6 m=5 s=10
